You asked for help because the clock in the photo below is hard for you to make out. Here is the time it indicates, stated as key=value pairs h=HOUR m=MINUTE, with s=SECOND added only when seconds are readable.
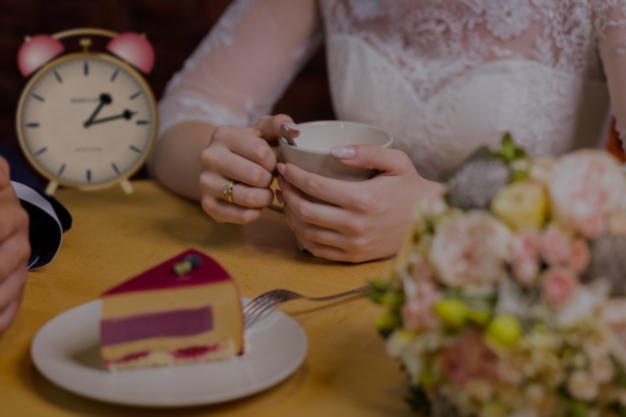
h=1 m=13
